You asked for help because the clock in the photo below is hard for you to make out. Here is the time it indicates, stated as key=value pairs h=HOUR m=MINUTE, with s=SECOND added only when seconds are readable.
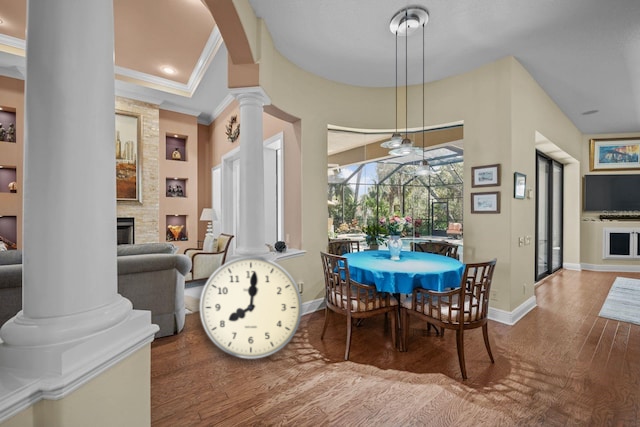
h=8 m=1
